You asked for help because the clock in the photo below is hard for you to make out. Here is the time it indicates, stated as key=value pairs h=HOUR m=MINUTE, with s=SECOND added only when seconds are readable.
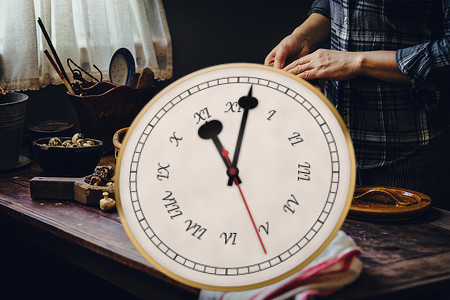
h=11 m=1 s=26
